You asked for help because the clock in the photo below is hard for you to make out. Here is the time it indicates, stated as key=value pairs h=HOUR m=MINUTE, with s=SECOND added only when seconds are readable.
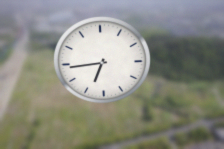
h=6 m=44
